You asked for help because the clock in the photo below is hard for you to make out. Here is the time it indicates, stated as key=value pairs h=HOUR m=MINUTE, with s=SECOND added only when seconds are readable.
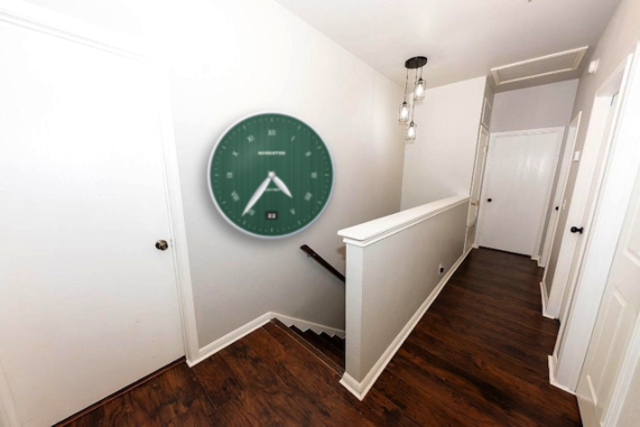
h=4 m=36
